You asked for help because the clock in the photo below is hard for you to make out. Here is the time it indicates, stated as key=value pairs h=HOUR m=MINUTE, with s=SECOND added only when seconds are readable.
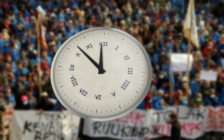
h=11 m=52
